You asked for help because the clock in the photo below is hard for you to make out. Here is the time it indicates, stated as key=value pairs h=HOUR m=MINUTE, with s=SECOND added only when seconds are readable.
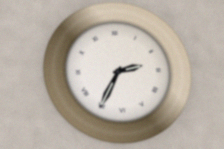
h=2 m=35
